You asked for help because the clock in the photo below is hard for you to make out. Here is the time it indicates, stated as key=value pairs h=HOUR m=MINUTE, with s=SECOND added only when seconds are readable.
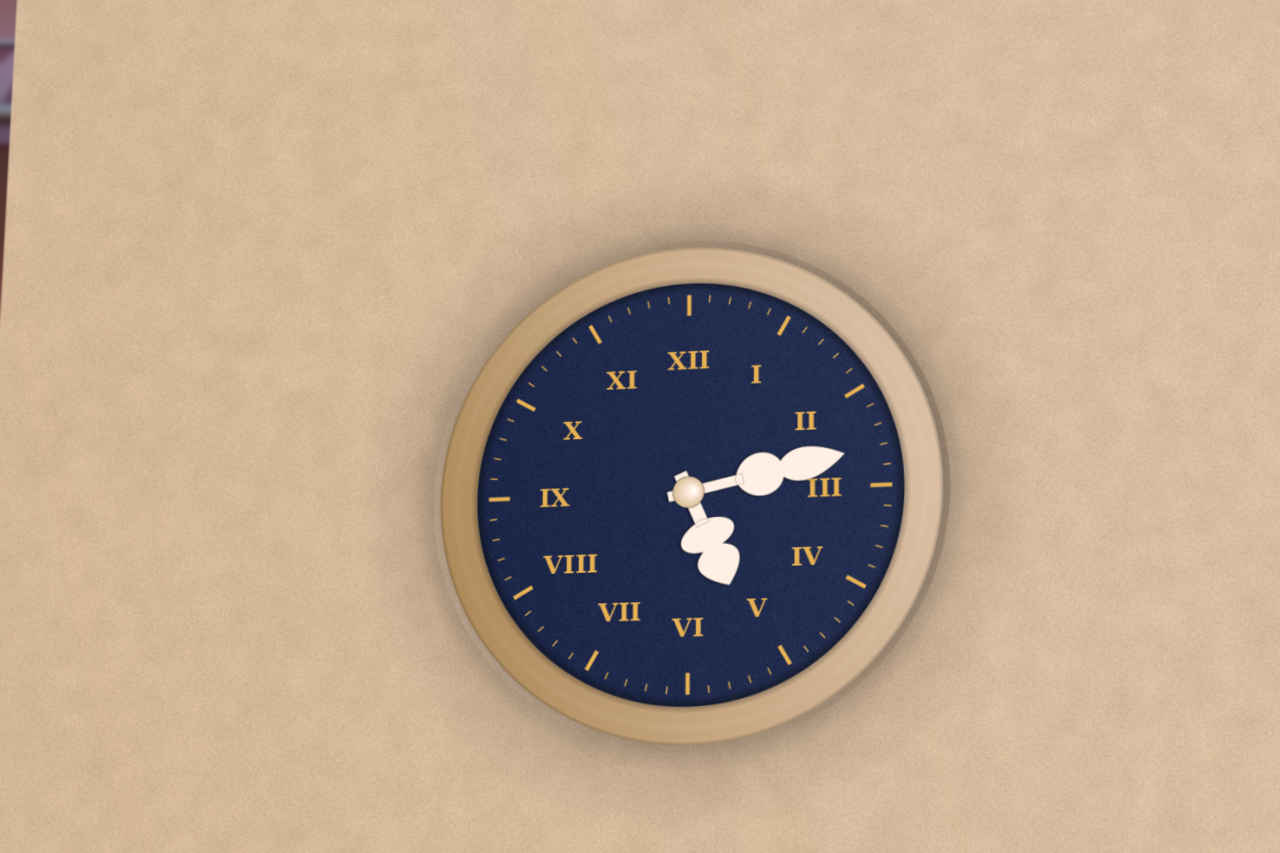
h=5 m=13
